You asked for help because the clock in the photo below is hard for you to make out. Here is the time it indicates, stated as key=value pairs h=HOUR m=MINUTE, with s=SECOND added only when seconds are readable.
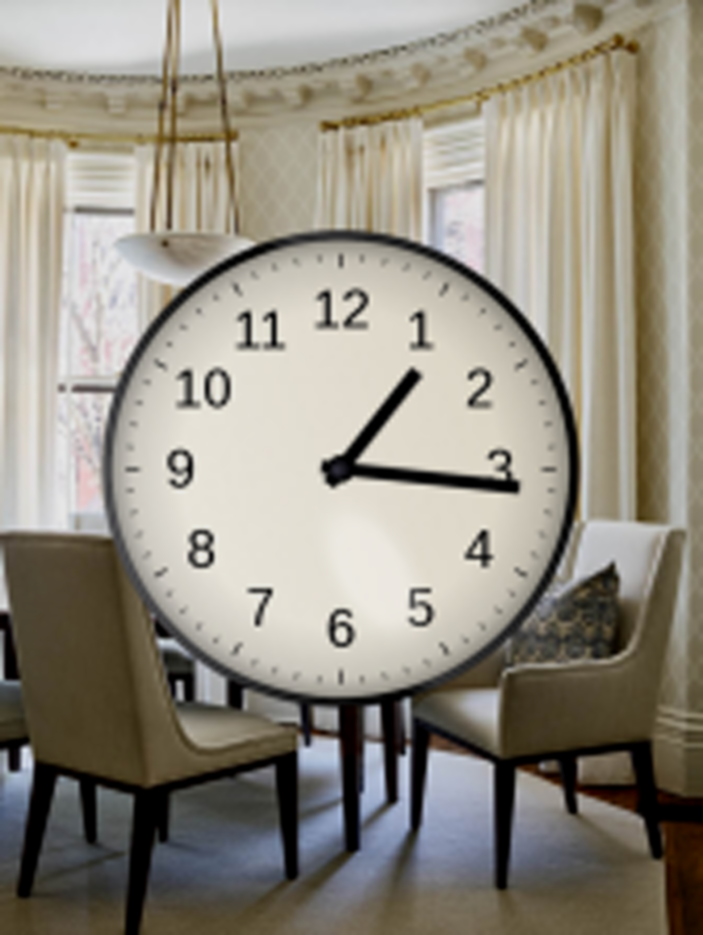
h=1 m=16
